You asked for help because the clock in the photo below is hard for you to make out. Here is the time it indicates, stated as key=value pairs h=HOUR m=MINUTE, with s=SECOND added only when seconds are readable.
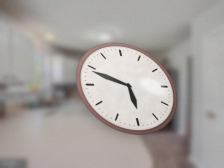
h=5 m=49
